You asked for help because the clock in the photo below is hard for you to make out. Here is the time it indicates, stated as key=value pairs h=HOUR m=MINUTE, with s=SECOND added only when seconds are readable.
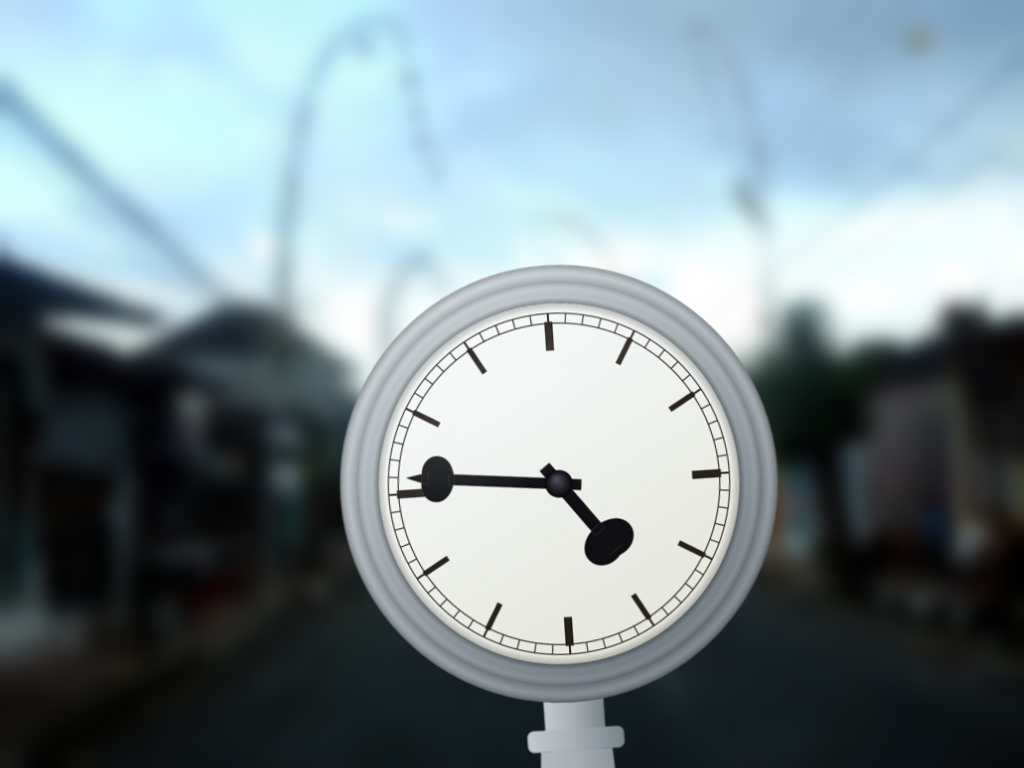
h=4 m=46
